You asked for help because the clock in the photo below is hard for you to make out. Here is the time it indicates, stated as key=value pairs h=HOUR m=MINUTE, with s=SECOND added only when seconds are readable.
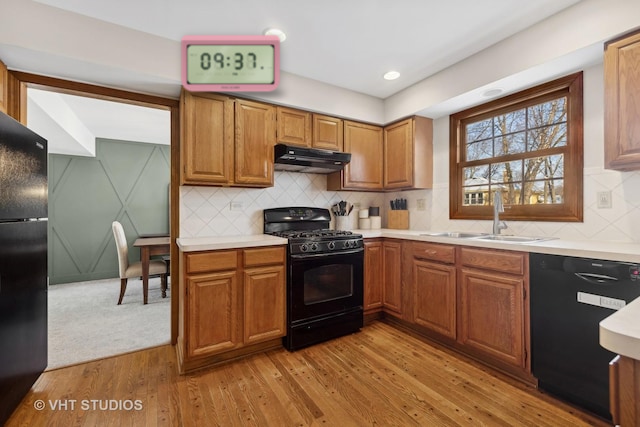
h=9 m=37
